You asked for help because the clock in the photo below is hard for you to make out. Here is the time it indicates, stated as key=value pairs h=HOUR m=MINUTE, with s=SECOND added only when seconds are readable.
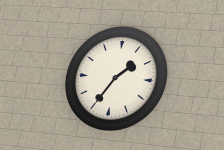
h=1 m=35
